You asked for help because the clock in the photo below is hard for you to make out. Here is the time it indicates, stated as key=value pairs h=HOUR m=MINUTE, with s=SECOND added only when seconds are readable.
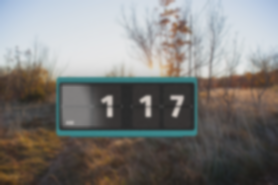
h=1 m=17
